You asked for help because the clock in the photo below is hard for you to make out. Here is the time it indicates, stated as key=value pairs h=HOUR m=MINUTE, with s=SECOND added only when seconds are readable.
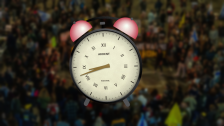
h=8 m=42
